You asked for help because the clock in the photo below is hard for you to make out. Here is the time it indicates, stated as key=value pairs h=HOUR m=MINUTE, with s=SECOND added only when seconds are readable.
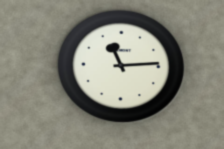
h=11 m=14
